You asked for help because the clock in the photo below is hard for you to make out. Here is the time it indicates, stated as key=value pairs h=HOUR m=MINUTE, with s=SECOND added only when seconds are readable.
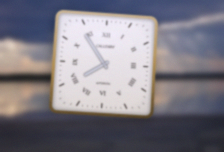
h=7 m=54
